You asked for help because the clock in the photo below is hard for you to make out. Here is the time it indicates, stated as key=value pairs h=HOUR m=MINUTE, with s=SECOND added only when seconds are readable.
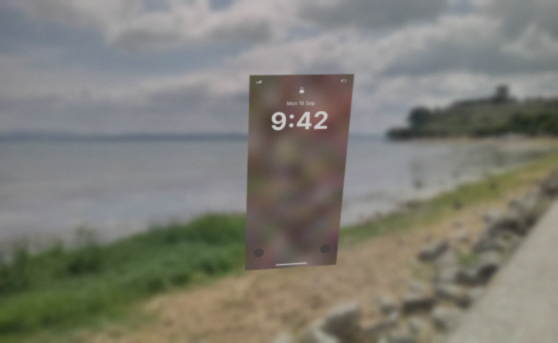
h=9 m=42
